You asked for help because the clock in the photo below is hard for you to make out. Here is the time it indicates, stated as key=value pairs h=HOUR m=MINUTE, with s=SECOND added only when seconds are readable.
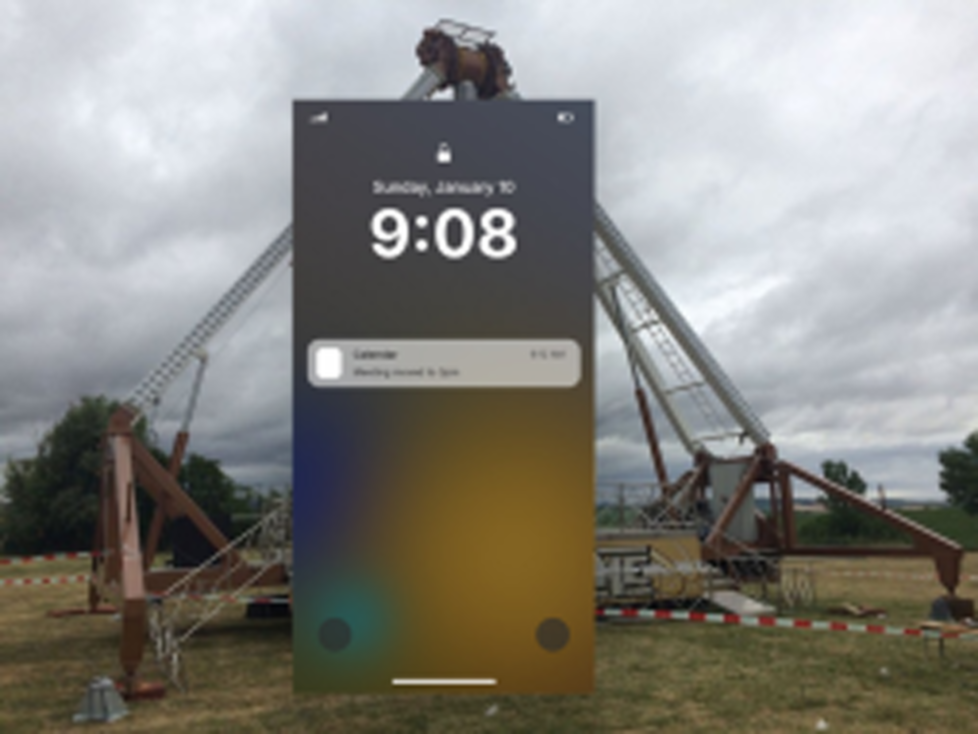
h=9 m=8
